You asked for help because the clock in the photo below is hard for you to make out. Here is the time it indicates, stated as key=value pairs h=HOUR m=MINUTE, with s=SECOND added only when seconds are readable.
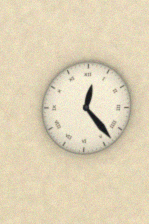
h=12 m=23
